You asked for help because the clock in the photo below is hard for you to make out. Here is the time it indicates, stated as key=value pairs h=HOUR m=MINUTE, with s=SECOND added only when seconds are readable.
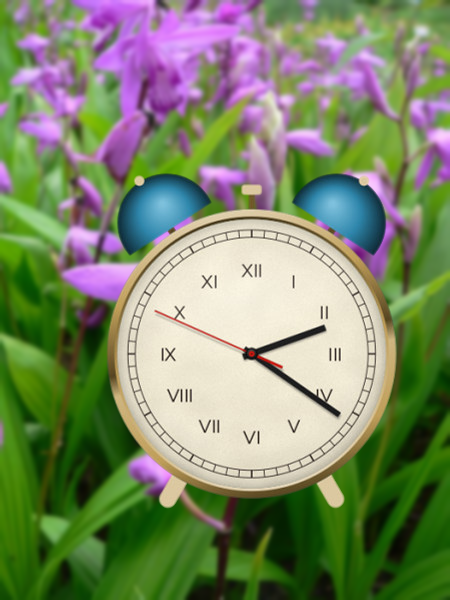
h=2 m=20 s=49
